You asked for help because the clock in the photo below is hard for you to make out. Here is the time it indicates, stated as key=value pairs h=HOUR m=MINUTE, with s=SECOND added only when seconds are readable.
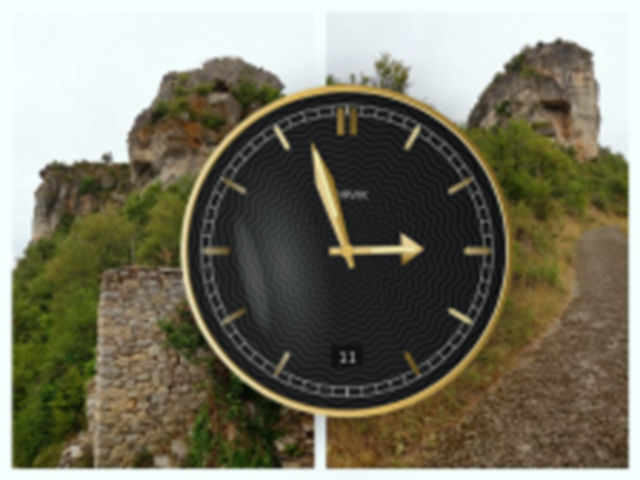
h=2 m=57
